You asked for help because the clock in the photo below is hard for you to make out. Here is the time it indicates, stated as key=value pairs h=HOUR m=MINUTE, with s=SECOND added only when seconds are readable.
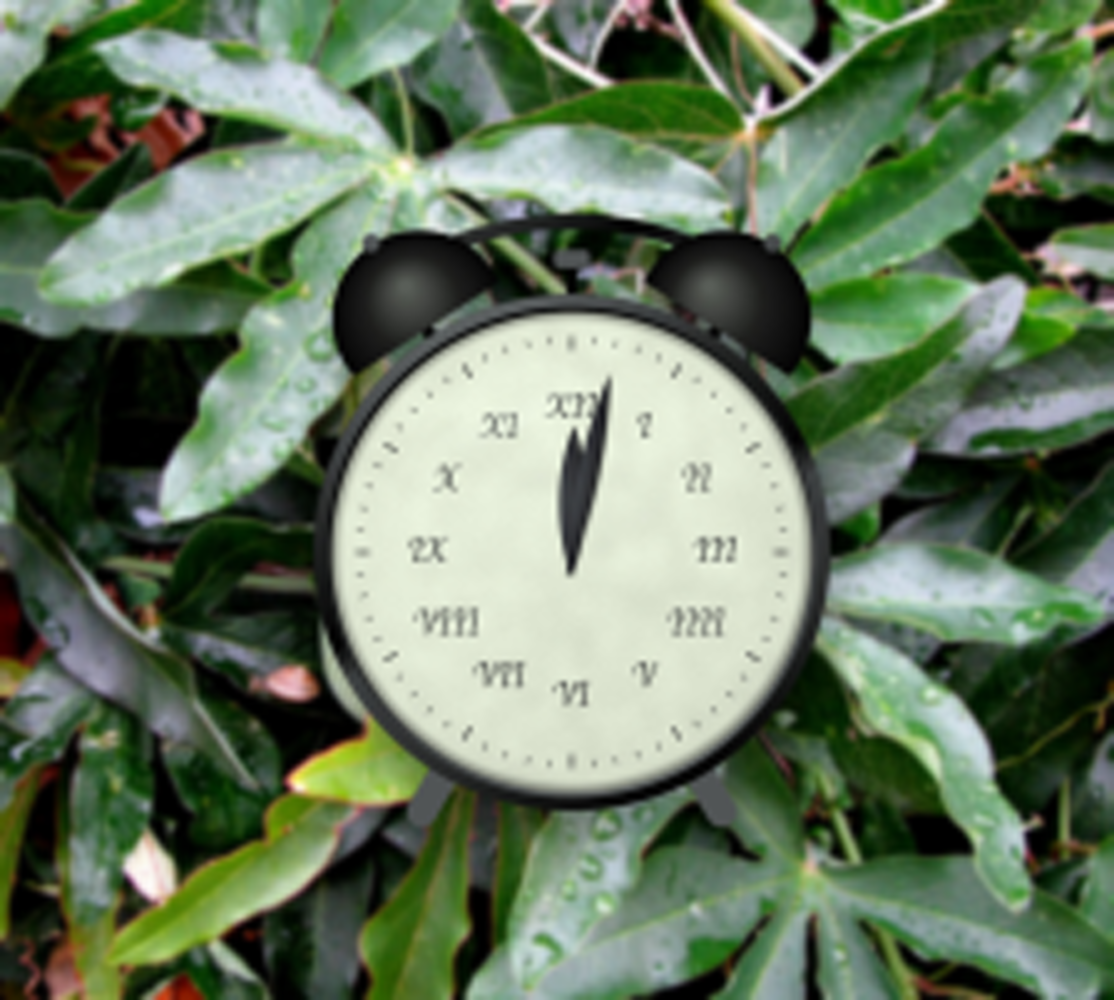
h=12 m=2
